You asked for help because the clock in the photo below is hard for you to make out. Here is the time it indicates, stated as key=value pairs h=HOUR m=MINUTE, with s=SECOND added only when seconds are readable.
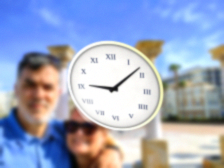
h=9 m=8
